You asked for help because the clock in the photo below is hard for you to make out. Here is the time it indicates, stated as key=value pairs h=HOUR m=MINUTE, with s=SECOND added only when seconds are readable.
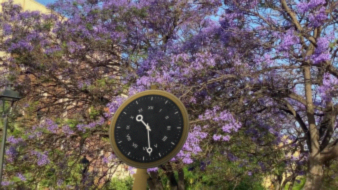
h=10 m=28
